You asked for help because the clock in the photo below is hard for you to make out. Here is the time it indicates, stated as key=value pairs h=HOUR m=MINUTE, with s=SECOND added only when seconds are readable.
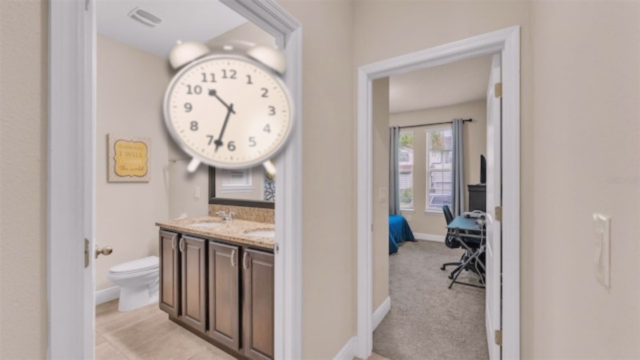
h=10 m=33
